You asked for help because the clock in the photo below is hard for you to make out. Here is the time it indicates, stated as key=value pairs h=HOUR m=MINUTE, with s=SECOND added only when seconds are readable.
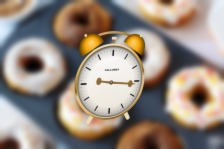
h=9 m=16
